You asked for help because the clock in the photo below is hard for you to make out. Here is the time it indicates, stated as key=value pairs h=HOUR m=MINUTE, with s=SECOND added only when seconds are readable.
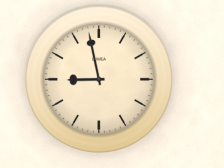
h=8 m=58
